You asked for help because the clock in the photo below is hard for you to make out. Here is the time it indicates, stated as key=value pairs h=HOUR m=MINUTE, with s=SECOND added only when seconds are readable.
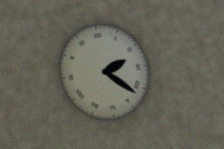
h=2 m=22
